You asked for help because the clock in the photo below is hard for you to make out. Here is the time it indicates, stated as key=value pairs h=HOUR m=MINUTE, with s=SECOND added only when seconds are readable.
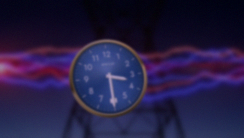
h=3 m=30
